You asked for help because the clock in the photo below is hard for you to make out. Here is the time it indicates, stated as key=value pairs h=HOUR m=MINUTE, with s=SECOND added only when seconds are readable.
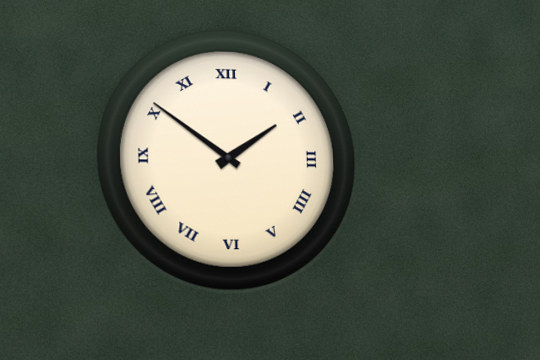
h=1 m=51
